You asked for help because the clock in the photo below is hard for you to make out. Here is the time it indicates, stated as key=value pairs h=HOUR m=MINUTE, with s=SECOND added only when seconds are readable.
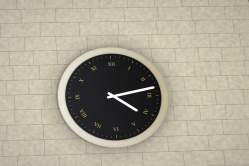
h=4 m=13
